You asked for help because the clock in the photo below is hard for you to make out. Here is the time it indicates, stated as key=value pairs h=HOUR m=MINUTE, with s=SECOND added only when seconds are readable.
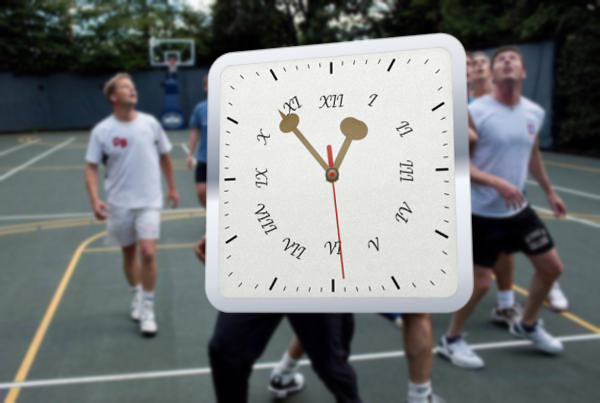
h=12 m=53 s=29
